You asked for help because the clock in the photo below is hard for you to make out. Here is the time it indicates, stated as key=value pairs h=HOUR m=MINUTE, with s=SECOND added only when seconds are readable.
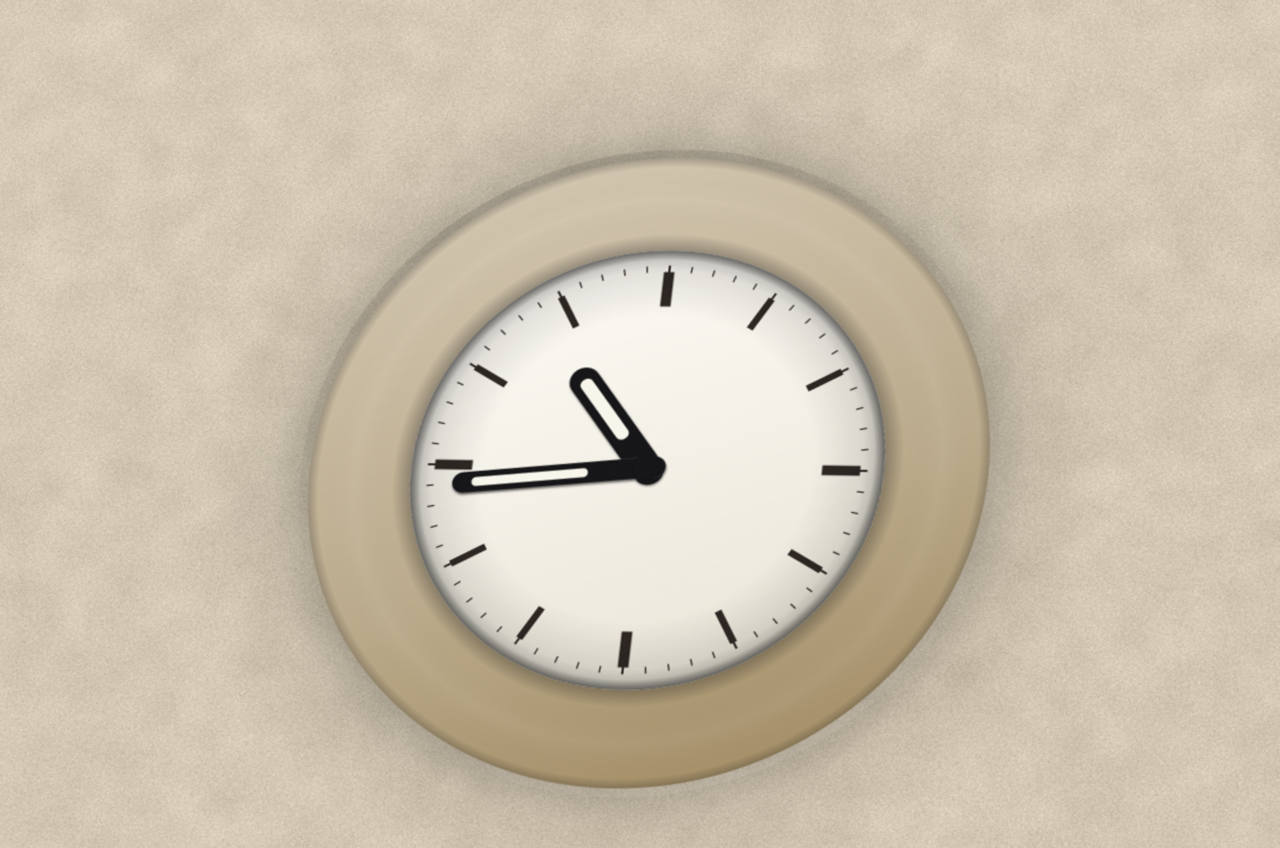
h=10 m=44
